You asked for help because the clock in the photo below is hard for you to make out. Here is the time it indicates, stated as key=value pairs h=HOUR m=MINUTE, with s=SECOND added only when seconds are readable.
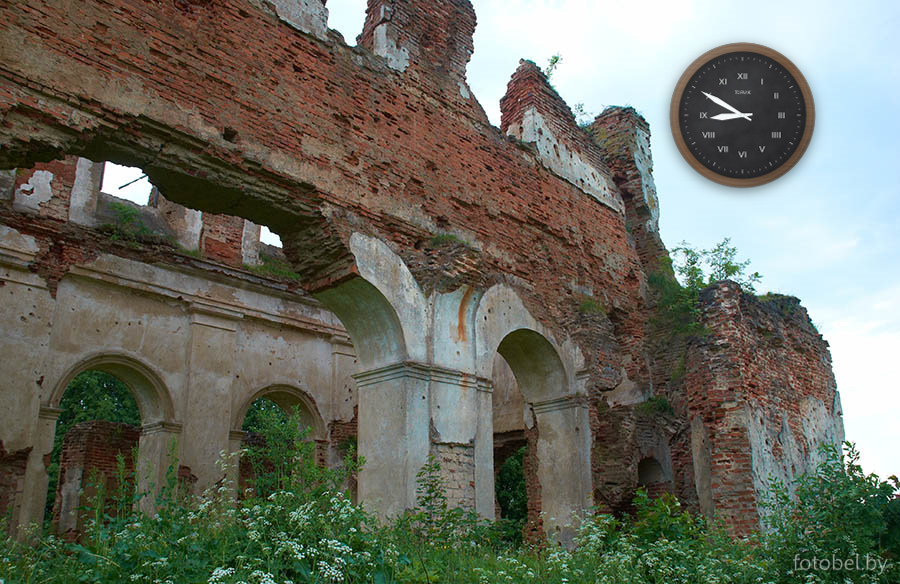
h=8 m=50
